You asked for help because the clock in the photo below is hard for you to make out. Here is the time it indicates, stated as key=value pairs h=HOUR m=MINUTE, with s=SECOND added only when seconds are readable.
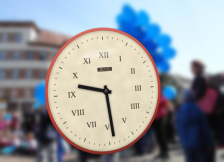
h=9 m=29
